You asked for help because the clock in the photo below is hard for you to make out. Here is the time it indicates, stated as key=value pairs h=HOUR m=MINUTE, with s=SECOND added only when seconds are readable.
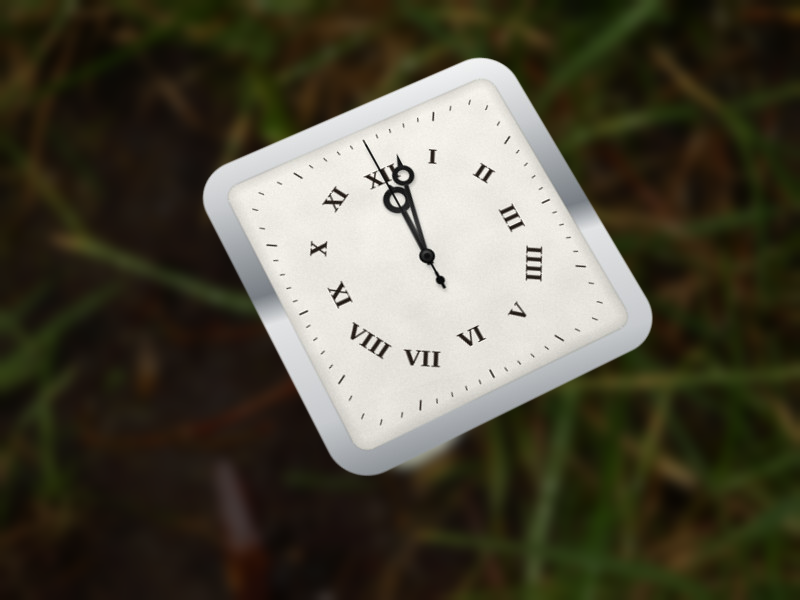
h=12 m=2 s=0
